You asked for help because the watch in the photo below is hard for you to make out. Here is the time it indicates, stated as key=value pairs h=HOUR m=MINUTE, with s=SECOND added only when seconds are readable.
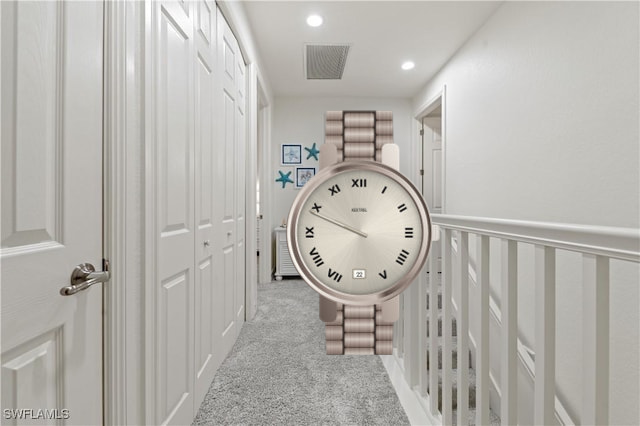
h=9 m=49
